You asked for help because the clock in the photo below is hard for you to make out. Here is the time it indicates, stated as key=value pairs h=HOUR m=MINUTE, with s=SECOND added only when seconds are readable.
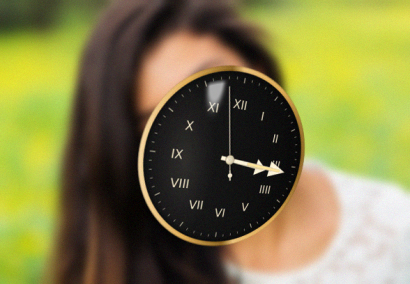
h=3 m=15 s=58
